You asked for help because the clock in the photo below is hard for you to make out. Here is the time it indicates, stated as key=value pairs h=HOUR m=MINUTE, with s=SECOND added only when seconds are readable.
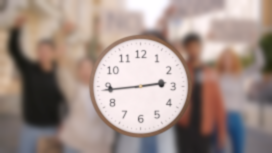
h=2 m=44
